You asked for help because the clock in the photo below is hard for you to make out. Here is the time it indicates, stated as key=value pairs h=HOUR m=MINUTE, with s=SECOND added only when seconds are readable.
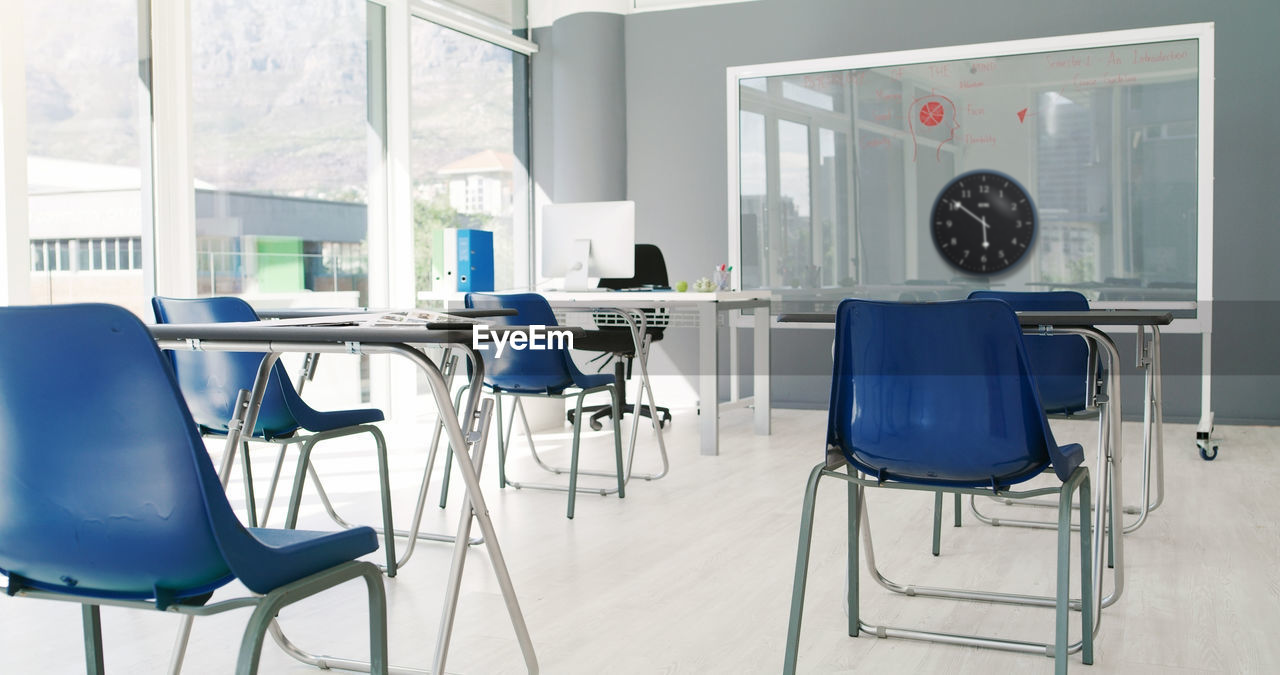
h=5 m=51
